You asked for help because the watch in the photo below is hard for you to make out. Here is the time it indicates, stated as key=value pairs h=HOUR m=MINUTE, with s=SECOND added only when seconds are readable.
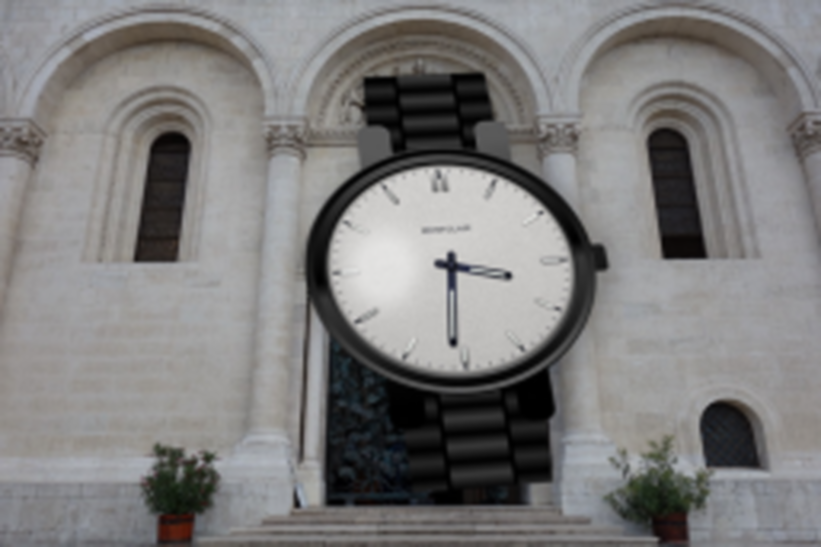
h=3 m=31
